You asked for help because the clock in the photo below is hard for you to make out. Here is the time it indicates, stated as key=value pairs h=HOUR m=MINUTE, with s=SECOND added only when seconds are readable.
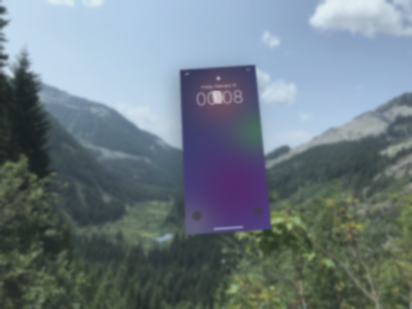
h=0 m=8
